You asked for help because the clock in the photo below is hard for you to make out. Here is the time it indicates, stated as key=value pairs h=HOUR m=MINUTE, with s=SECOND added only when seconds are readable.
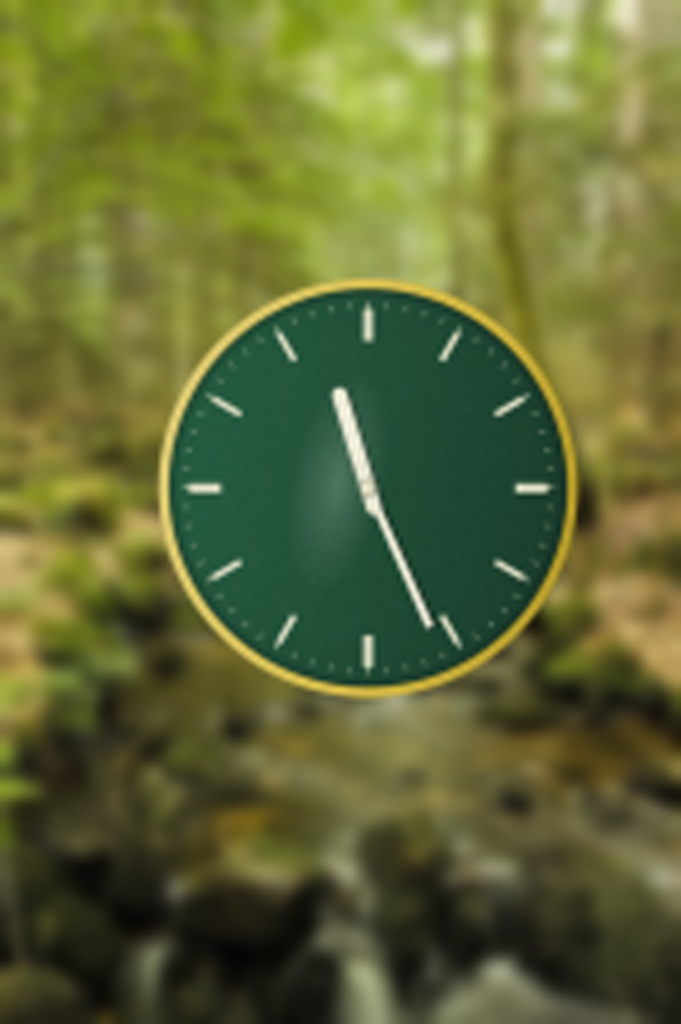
h=11 m=26
